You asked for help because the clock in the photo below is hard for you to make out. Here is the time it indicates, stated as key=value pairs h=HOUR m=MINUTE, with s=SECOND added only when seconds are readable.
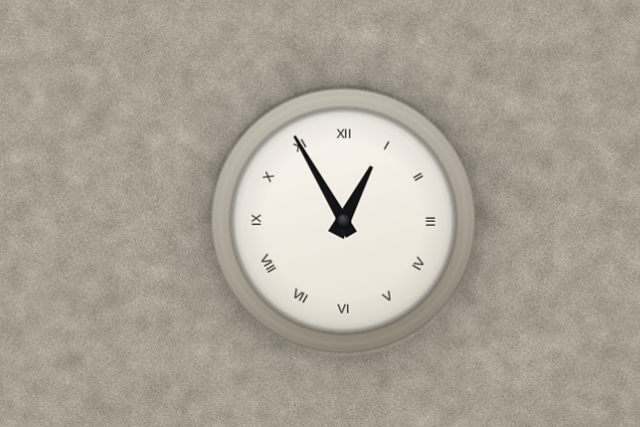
h=12 m=55
